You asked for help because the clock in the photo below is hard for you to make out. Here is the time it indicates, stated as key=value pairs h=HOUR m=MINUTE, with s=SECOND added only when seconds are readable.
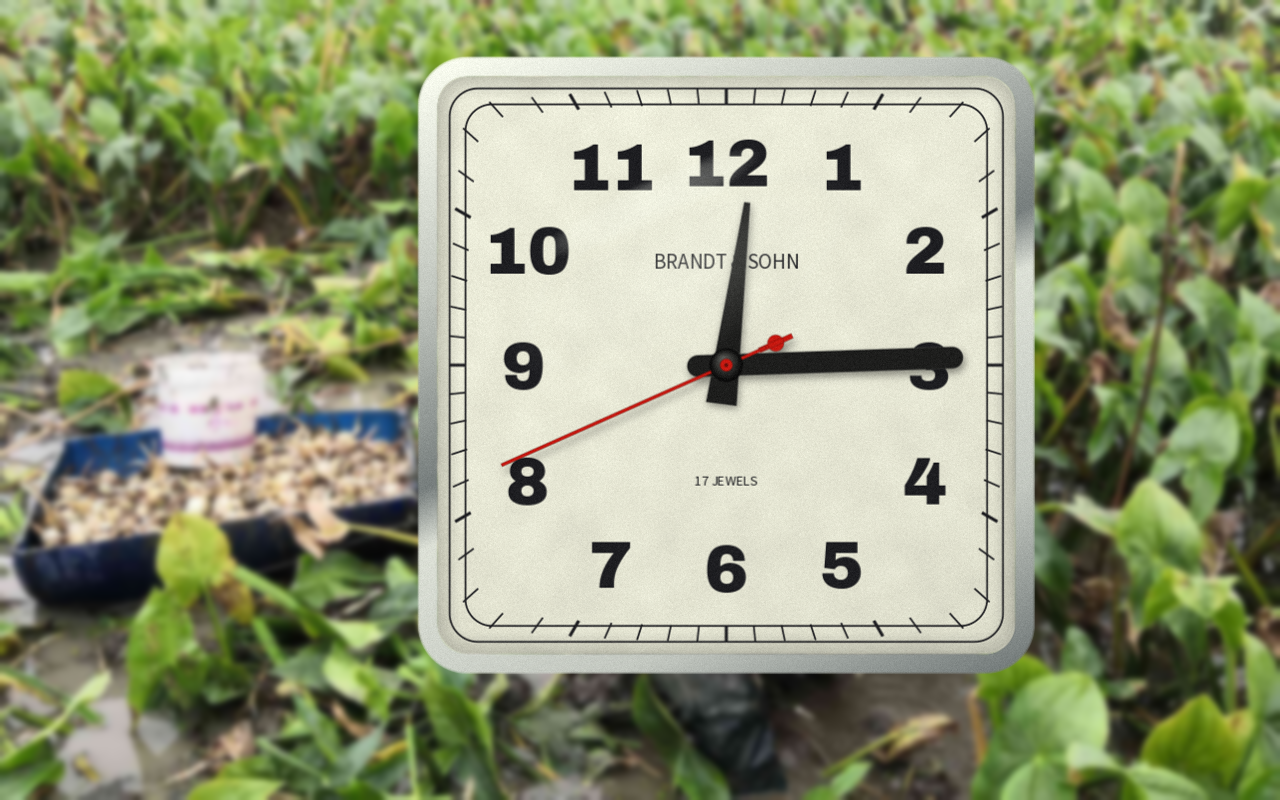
h=12 m=14 s=41
